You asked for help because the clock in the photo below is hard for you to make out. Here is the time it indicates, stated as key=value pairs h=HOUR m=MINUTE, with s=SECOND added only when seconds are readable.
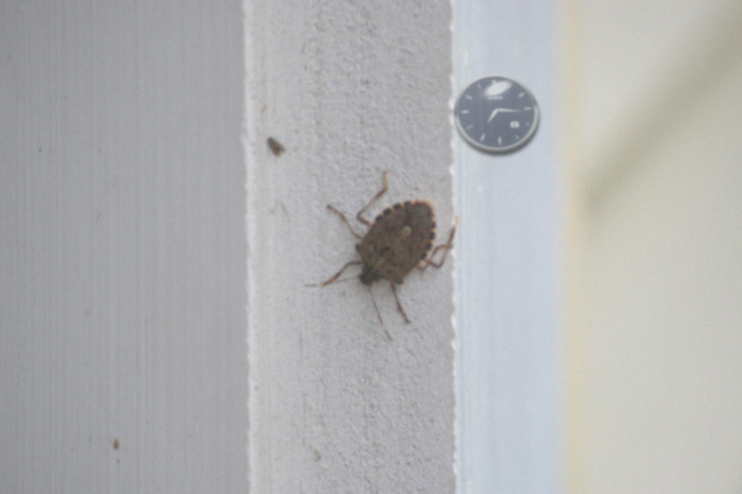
h=7 m=16
